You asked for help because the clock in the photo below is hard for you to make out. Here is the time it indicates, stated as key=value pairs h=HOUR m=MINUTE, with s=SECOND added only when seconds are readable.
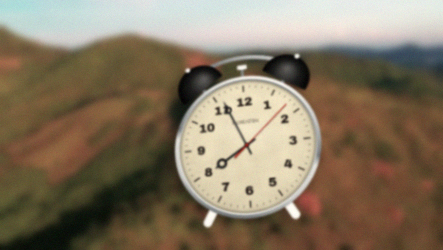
h=7 m=56 s=8
